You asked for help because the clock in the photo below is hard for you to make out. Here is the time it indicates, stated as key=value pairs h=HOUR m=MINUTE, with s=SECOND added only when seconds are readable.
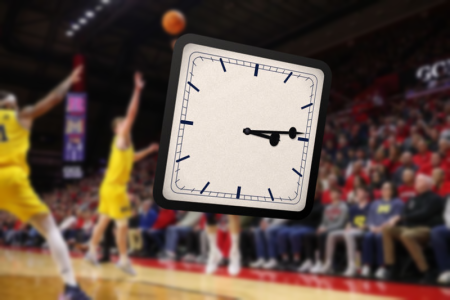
h=3 m=14
